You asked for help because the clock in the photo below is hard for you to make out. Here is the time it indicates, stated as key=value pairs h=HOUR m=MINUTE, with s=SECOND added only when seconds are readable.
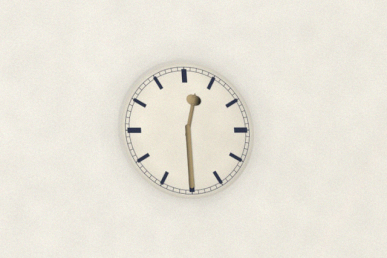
h=12 m=30
